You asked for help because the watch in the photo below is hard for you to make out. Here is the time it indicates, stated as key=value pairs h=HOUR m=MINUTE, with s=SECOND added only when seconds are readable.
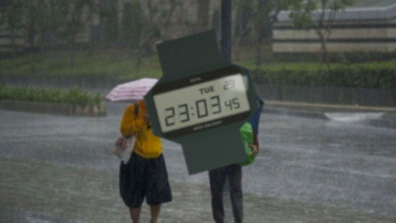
h=23 m=3 s=45
